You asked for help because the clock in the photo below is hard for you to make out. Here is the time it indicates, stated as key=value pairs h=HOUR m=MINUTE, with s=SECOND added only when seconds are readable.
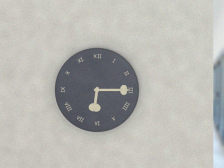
h=6 m=15
